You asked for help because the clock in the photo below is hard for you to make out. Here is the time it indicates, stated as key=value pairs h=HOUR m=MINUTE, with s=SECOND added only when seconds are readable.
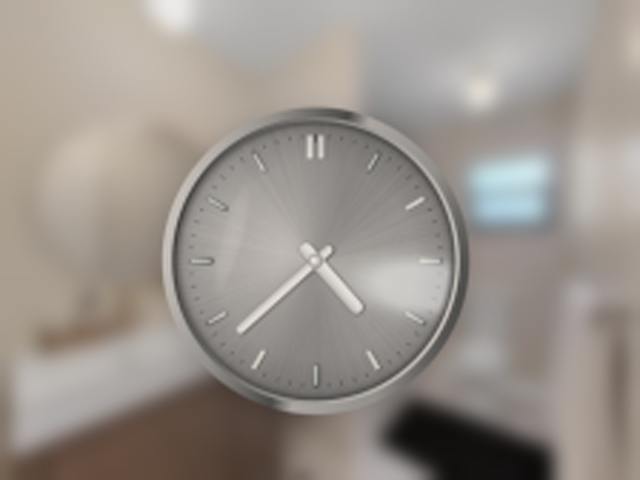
h=4 m=38
